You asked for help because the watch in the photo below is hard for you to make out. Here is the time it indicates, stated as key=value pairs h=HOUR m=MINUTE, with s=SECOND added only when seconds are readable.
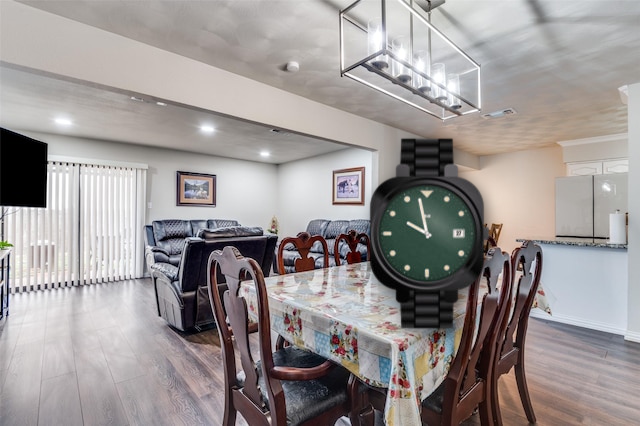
h=9 m=58
